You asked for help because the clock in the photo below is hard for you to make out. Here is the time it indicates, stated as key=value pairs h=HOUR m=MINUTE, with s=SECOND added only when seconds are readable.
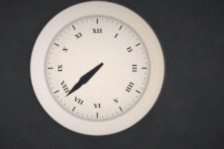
h=7 m=38
